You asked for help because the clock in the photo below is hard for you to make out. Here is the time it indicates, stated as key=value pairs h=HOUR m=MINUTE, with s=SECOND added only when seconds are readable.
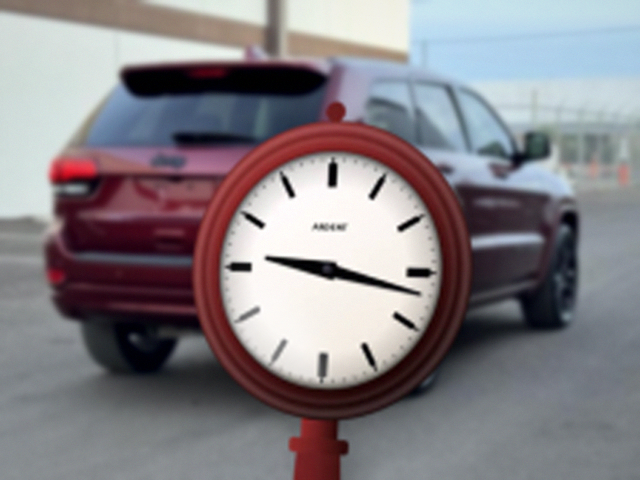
h=9 m=17
